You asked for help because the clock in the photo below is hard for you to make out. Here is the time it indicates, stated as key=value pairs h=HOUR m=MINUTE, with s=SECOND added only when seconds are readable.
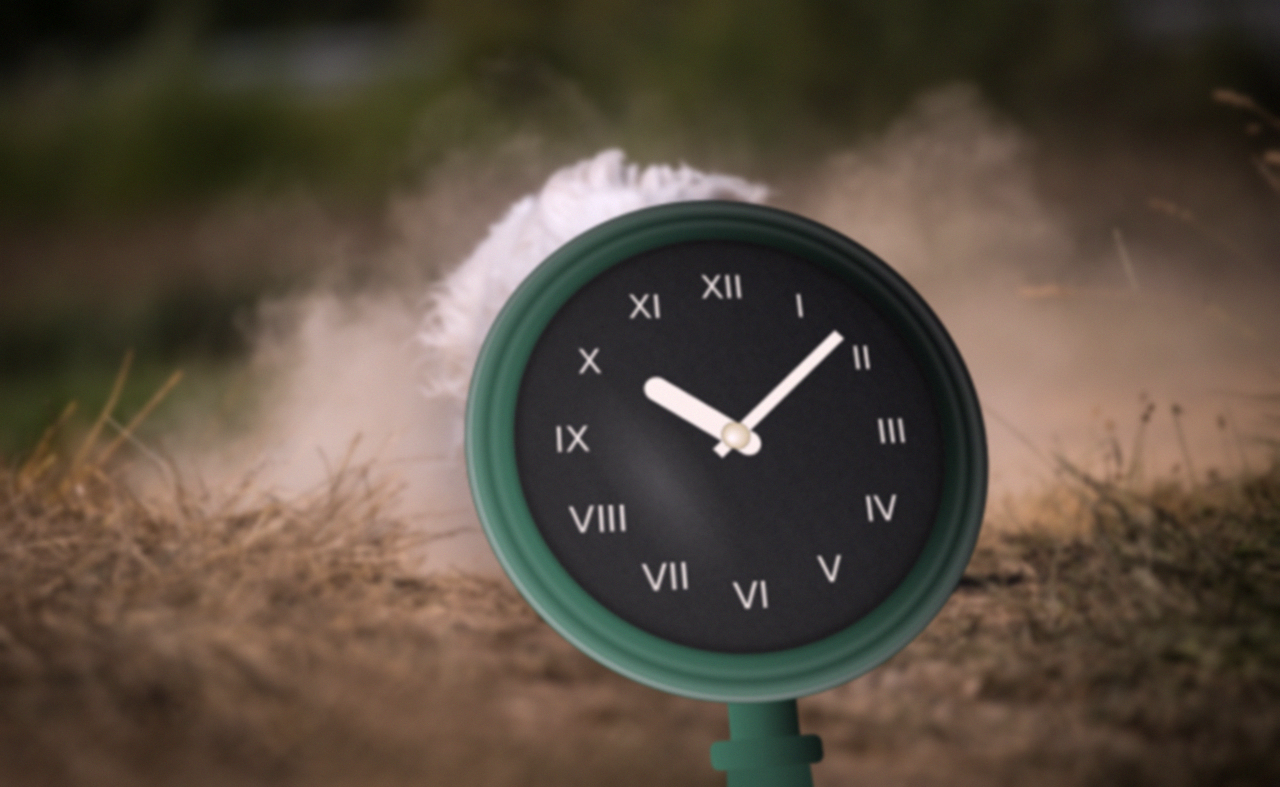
h=10 m=8
